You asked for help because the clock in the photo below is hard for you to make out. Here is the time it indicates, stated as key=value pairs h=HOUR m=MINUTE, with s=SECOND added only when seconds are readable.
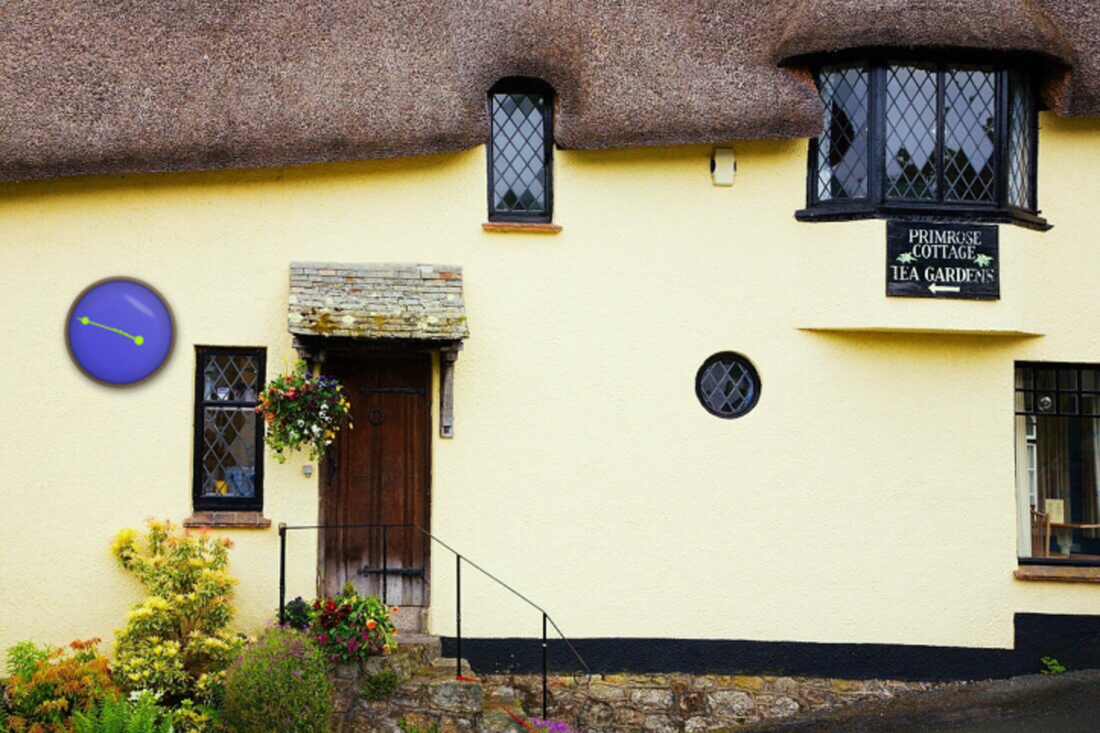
h=3 m=48
